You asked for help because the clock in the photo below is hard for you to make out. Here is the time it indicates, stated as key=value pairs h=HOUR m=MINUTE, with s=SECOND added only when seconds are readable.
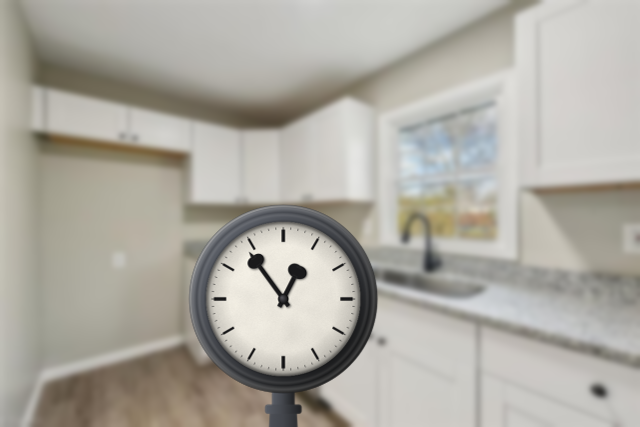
h=12 m=54
